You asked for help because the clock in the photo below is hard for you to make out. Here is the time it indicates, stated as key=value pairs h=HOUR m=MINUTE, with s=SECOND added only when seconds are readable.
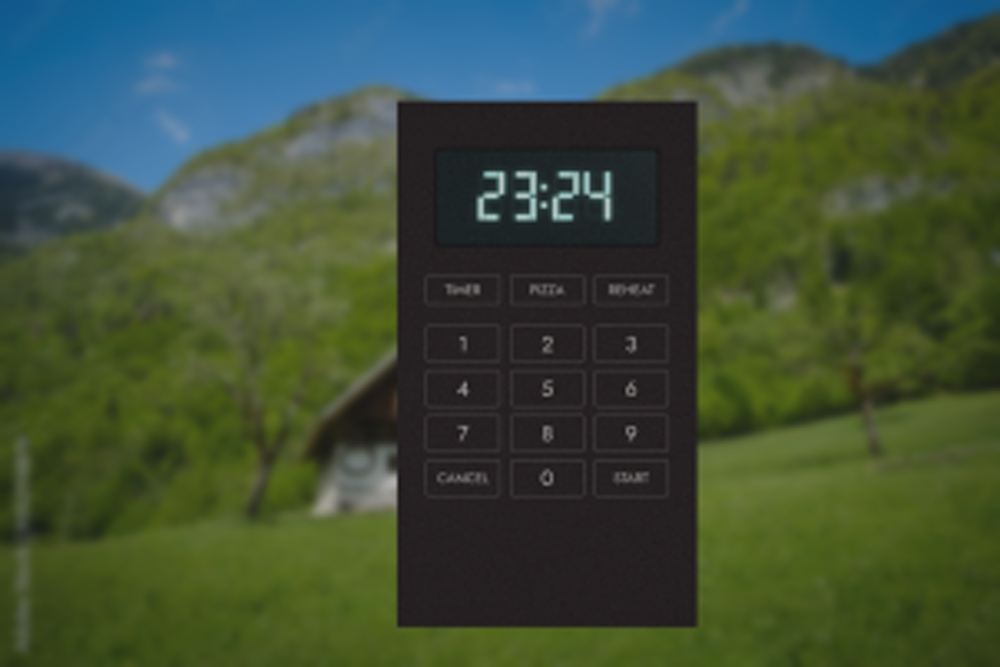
h=23 m=24
